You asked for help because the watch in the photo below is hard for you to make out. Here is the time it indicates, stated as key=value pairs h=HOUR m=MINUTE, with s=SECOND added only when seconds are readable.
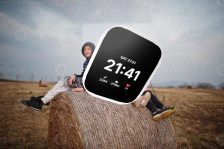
h=21 m=41
